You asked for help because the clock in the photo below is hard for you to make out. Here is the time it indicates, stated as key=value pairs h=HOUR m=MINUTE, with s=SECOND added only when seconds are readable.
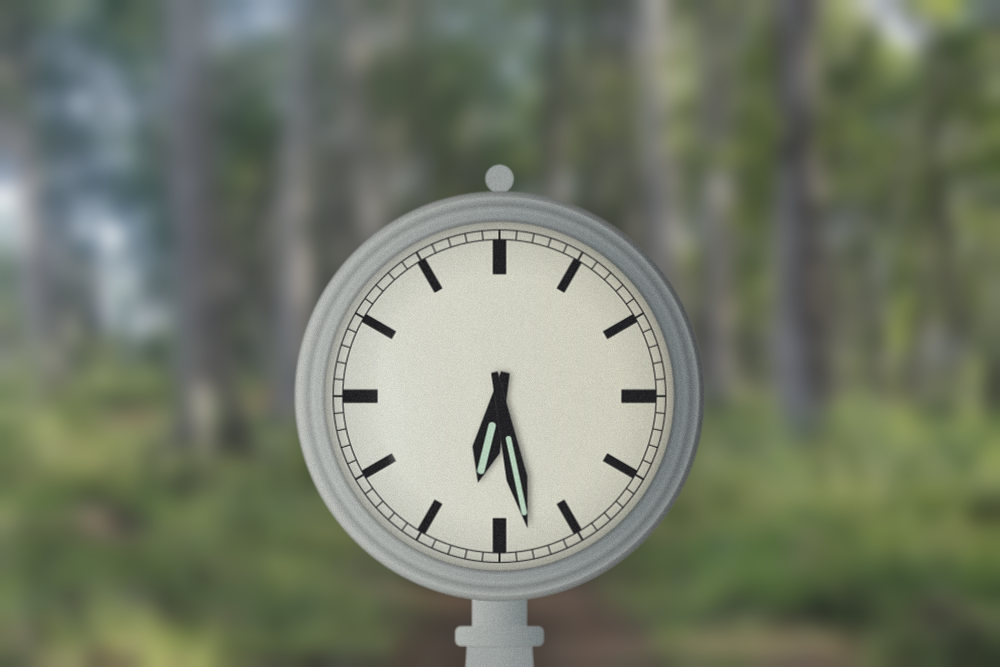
h=6 m=28
